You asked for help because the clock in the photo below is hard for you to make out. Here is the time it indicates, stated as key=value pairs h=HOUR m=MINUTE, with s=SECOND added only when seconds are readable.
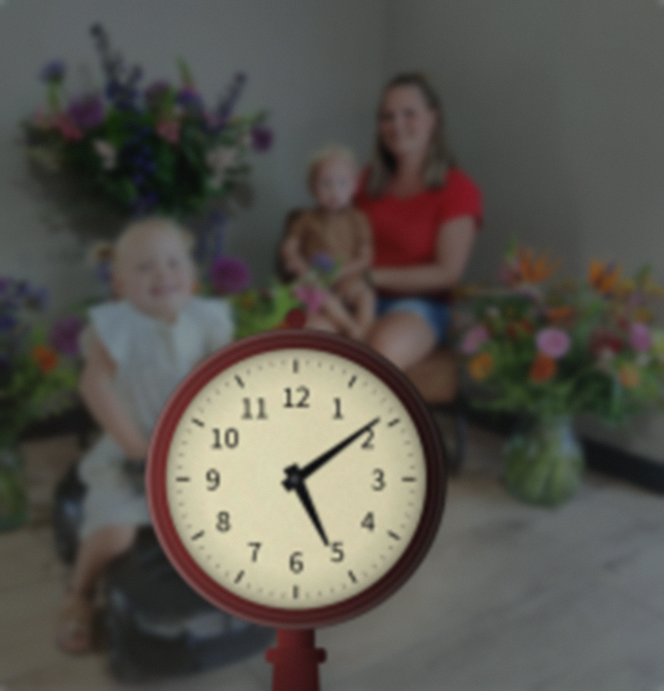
h=5 m=9
